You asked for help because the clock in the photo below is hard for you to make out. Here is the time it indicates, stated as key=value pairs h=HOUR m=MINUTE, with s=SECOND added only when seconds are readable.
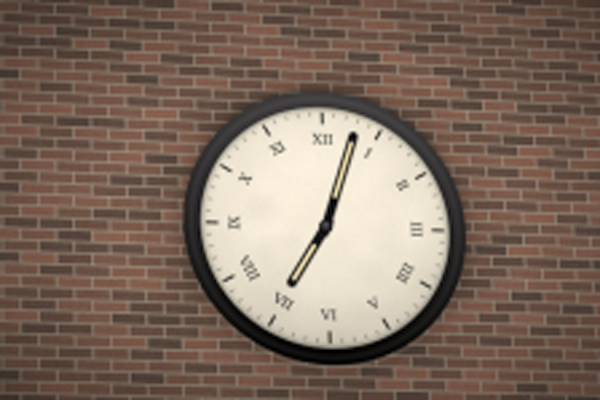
h=7 m=3
